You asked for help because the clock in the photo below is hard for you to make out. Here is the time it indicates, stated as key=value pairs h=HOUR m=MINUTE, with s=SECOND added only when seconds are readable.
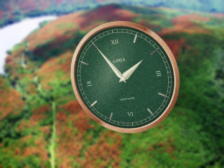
h=1 m=55
